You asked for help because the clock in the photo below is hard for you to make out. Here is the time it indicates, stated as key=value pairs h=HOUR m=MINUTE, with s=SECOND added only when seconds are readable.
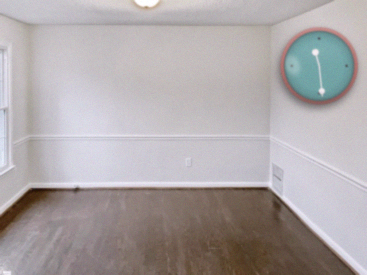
h=11 m=29
